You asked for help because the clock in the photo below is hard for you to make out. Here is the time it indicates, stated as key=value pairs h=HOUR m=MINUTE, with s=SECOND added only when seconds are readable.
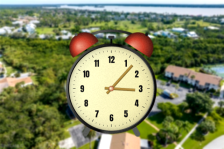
h=3 m=7
